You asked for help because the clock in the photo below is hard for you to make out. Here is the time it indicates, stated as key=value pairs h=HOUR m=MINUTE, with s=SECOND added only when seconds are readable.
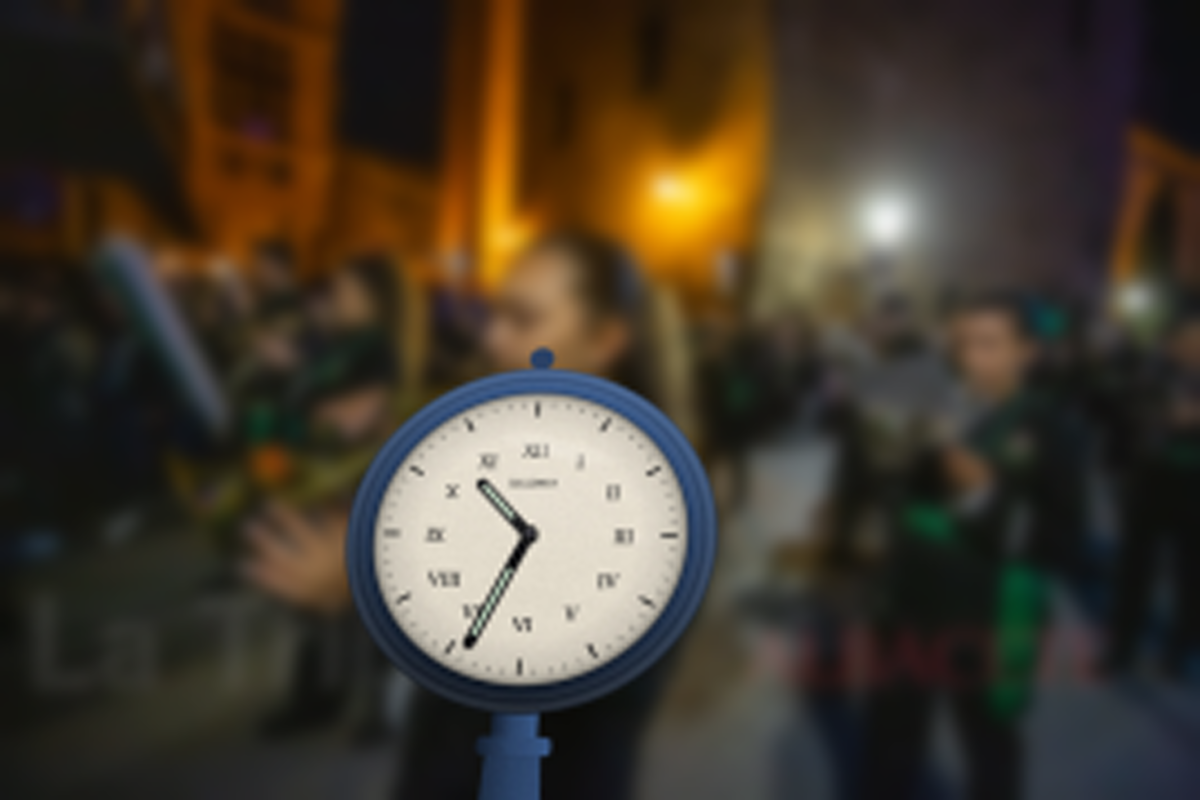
h=10 m=34
